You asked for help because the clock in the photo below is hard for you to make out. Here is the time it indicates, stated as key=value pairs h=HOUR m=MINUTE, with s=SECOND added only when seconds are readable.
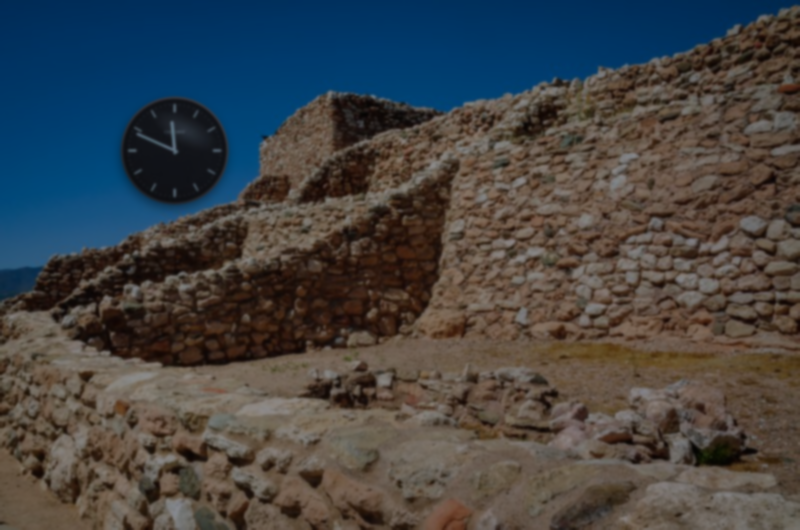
h=11 m=49
